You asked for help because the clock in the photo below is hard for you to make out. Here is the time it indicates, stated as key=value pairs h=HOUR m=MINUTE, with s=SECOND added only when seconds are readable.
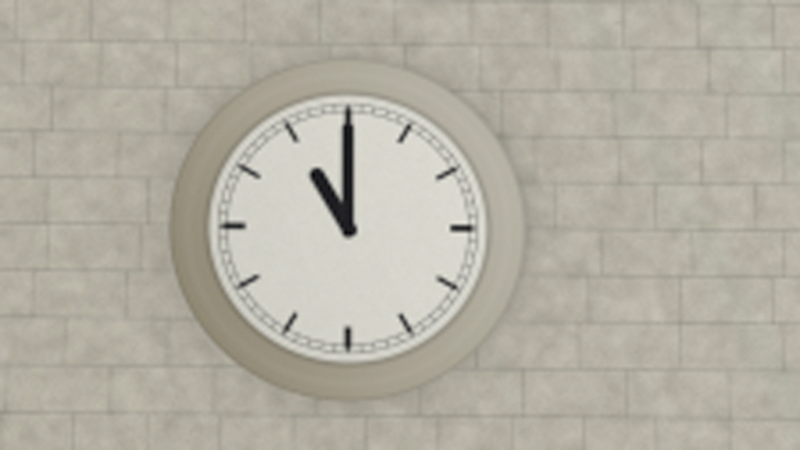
h=11 m=0
